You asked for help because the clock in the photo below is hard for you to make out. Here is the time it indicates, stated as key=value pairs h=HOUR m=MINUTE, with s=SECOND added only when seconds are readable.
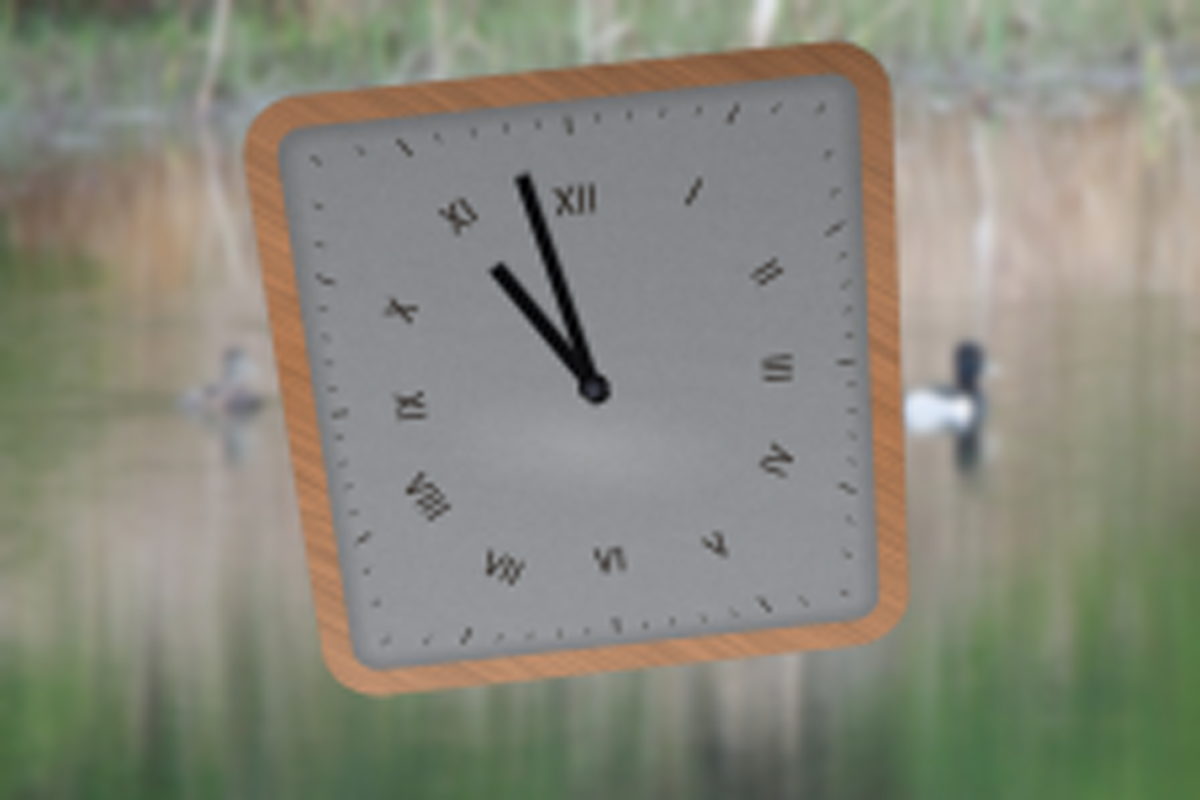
h=10 m=58
